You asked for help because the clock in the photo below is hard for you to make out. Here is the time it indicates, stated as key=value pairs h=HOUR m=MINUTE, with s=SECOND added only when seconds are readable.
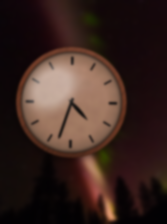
h=4 m=33
